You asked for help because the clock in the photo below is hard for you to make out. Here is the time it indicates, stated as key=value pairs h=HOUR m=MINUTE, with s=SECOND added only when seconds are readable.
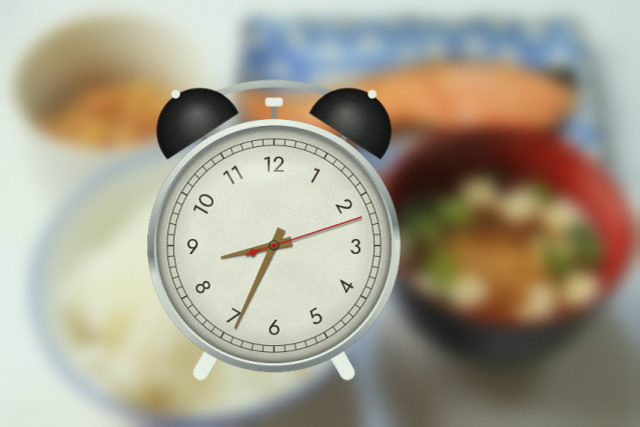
h=8 m=34 s=12
